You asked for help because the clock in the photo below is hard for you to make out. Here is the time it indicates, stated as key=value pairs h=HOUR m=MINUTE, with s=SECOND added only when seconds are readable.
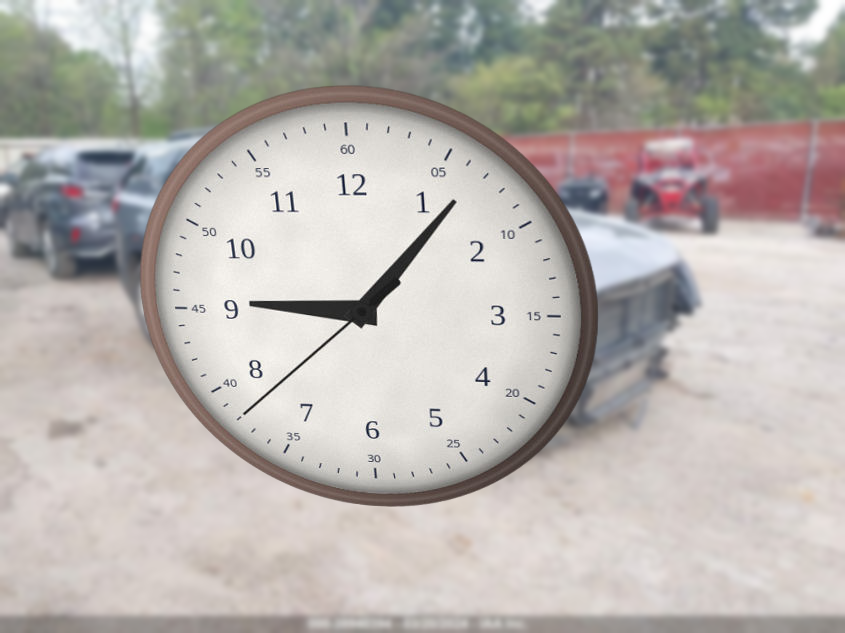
h=9 m=6 s=38
